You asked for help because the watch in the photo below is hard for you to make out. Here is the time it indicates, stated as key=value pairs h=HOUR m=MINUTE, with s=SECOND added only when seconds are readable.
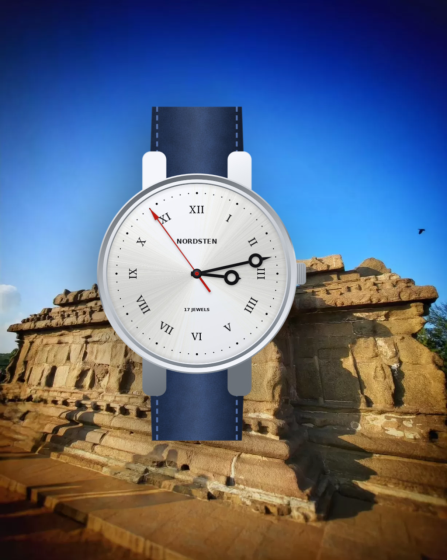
h=3 m=12 s=54
